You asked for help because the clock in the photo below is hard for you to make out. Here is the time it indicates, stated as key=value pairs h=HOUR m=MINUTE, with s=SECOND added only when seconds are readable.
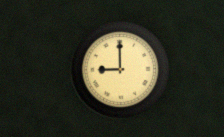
h=9 m=0
